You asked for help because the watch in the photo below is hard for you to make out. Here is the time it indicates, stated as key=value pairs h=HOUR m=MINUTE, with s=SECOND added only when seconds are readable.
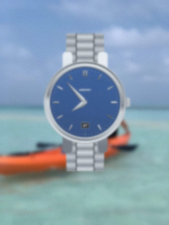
h=7 m=53
